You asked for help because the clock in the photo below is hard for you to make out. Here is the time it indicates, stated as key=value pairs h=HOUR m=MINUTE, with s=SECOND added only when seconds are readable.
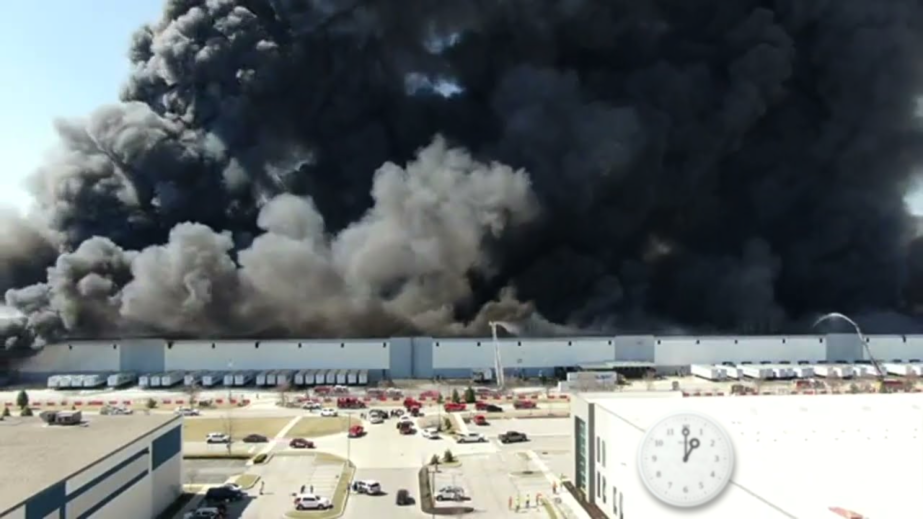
h=1 m=0
